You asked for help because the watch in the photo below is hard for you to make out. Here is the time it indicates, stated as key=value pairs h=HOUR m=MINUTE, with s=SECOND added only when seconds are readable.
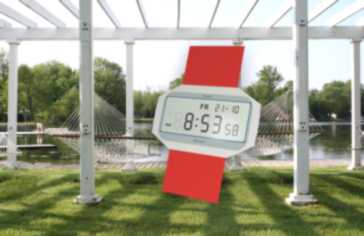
h=8 m=53 s=58
